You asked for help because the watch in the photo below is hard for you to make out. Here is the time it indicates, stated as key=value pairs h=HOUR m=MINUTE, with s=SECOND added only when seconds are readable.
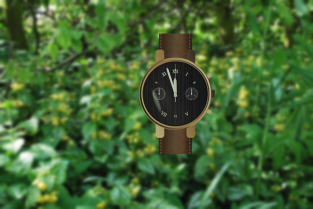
h=11 m=57
